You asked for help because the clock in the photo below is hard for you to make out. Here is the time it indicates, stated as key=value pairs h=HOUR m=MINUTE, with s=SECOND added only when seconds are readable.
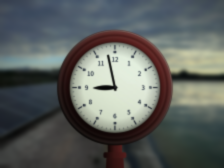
h=8 m=58
